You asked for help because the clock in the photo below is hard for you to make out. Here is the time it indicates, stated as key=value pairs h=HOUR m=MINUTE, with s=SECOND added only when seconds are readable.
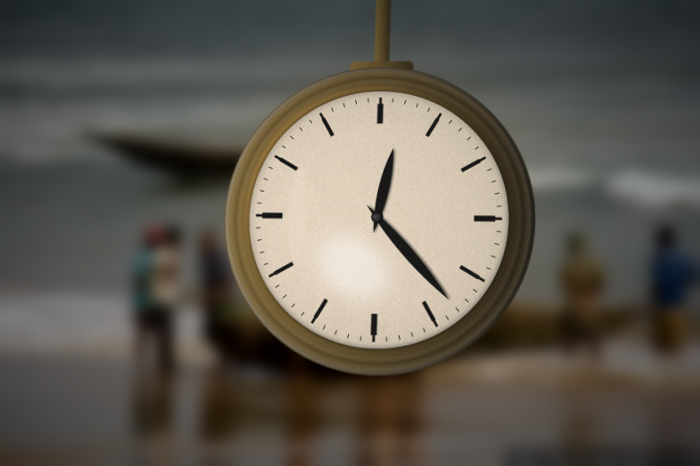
h=12 m=23
